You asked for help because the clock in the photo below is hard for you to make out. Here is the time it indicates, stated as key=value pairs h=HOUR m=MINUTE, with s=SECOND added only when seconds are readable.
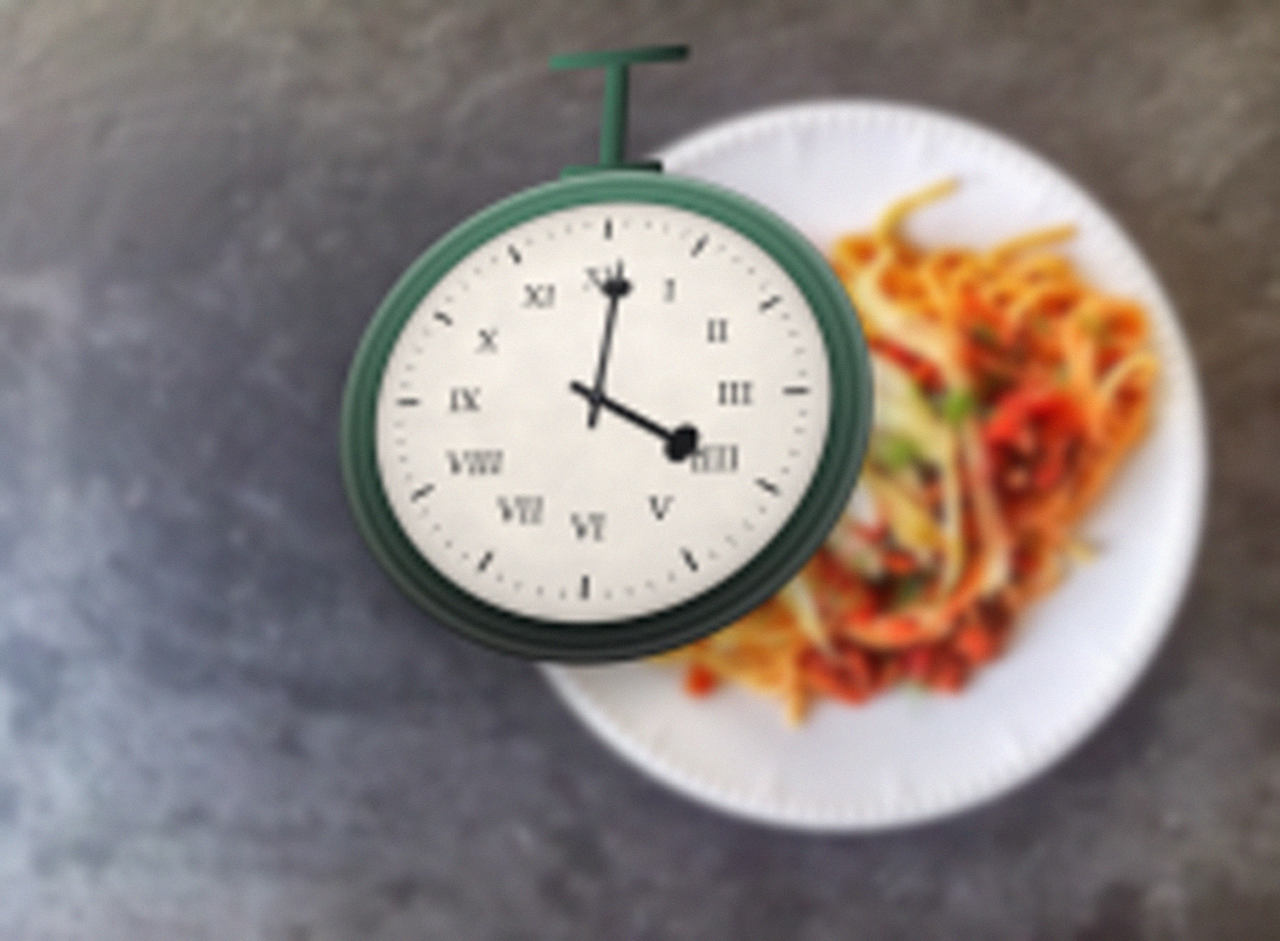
h=4 m=1
